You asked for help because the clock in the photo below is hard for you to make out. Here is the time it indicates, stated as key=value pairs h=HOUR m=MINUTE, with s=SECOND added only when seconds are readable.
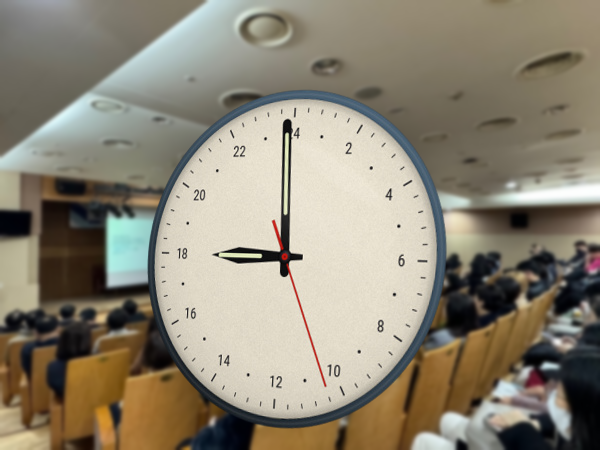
h=17 m=59 s=26
